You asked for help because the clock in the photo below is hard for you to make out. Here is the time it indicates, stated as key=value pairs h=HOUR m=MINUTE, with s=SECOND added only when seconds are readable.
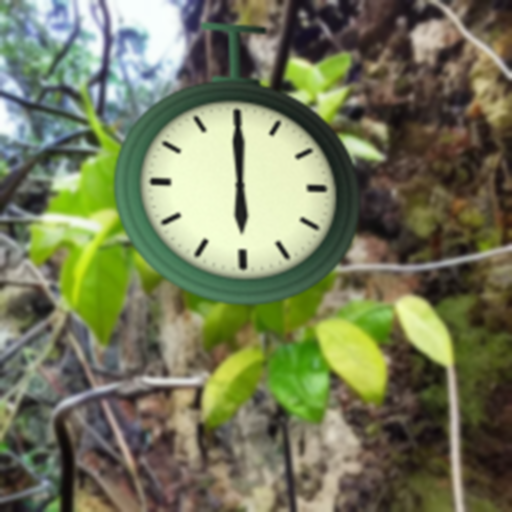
h=6 m=0
